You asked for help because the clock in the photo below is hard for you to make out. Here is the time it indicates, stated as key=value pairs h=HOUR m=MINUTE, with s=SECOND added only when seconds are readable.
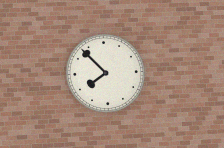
h=7 m=53
